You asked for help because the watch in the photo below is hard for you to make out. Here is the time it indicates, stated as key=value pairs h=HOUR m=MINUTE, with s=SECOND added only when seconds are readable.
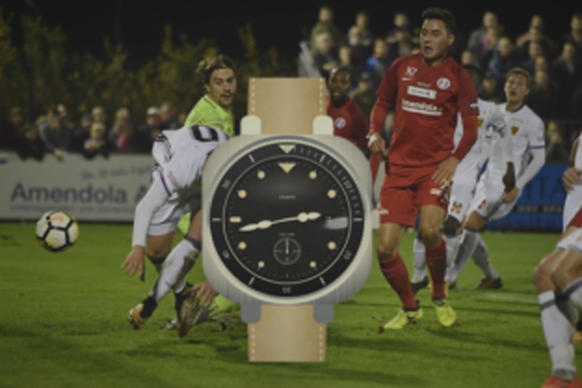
h=2 m=43
